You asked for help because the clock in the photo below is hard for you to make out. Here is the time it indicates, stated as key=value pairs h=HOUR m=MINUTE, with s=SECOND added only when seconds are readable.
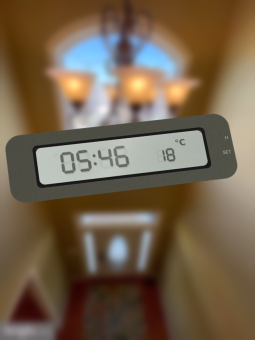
h=5 m=46
